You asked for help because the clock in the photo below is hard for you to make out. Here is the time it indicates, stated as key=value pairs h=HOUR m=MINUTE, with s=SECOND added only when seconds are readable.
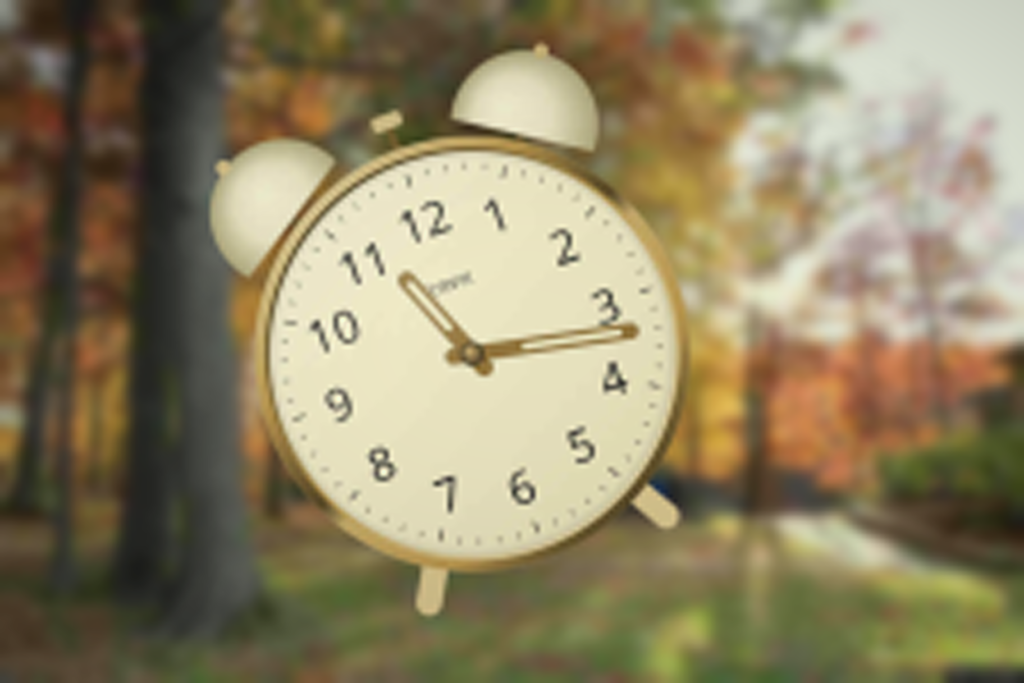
h=11 m=17
